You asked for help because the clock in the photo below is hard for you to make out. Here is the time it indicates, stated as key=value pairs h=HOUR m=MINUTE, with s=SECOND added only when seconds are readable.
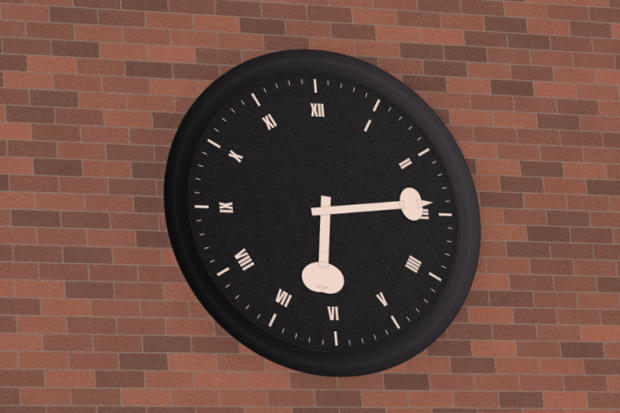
h=6 m=14
